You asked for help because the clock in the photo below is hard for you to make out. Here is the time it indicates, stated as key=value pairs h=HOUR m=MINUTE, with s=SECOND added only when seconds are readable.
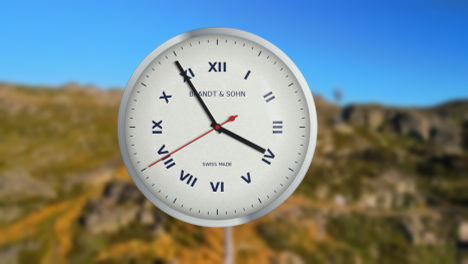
h=3 m=54 s=40
